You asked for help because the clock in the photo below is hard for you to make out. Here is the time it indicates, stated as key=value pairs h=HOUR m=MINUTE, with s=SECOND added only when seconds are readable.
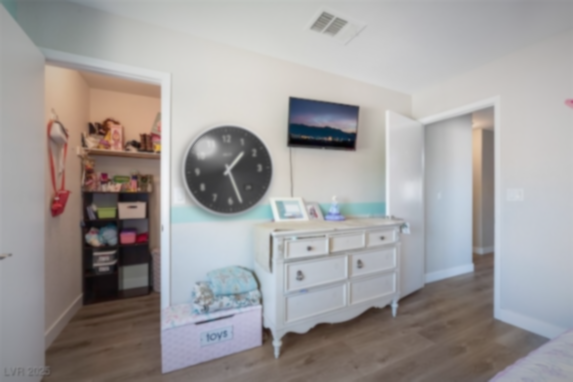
h=1 m=27
